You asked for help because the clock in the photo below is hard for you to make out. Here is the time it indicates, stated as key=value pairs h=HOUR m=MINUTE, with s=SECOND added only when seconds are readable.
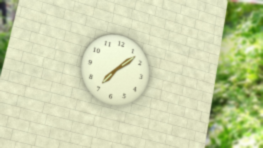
h=7 m=7
